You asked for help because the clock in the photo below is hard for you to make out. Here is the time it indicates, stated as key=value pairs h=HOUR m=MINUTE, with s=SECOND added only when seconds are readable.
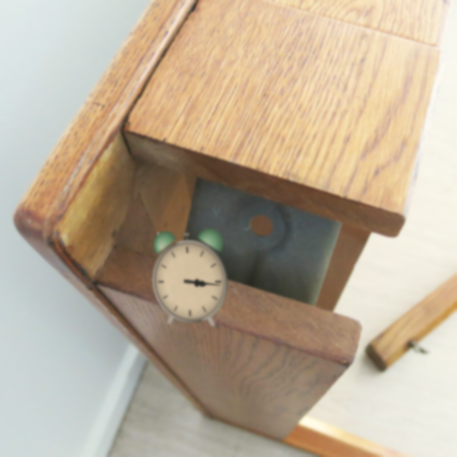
h=3 m=16
